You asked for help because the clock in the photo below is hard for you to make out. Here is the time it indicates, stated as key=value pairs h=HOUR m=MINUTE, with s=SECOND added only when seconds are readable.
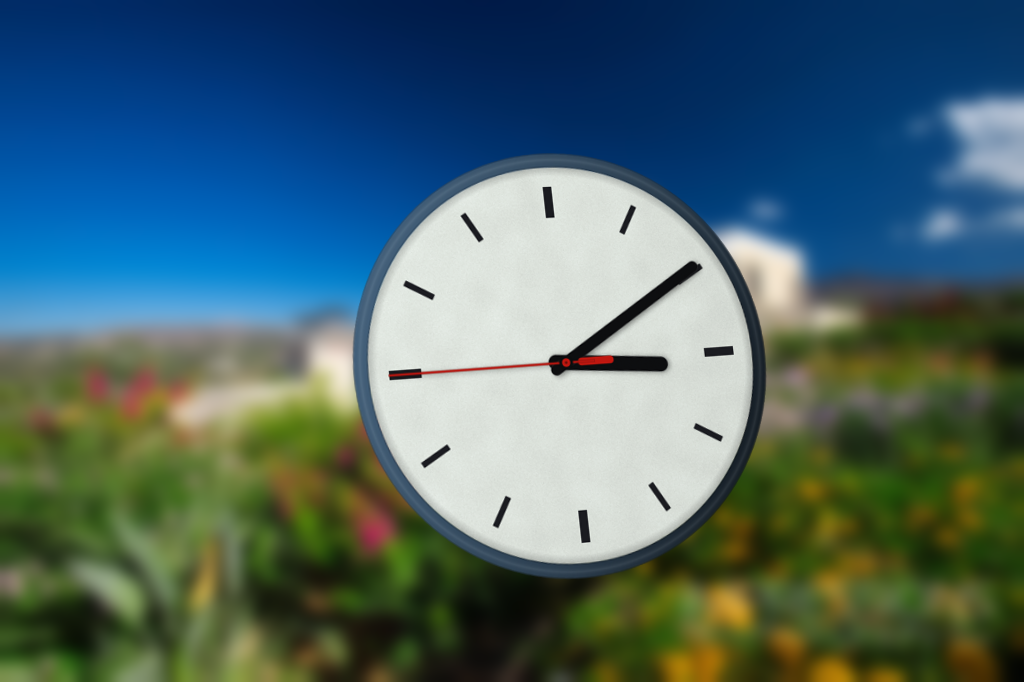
h=3 m=9 s=45
